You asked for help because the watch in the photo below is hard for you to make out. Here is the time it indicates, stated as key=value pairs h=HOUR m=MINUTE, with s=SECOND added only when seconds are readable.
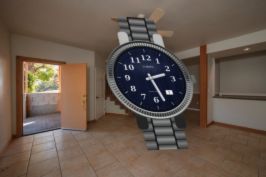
h=2 m=27
